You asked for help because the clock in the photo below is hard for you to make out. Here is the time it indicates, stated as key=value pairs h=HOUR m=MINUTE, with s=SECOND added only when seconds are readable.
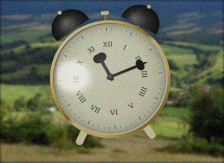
h=11 m=12
